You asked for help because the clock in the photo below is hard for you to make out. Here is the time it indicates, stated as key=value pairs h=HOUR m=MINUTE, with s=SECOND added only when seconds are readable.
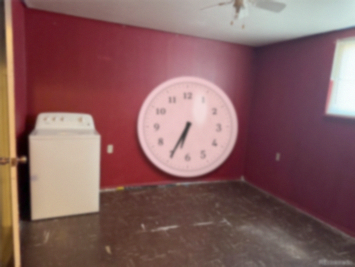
h=6 m=35
